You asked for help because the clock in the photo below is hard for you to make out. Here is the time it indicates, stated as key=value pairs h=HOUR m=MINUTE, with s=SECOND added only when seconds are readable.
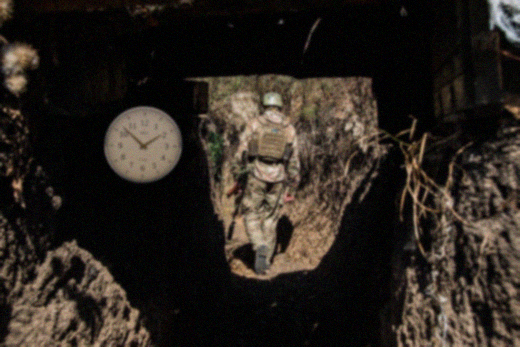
h=1 m=52
